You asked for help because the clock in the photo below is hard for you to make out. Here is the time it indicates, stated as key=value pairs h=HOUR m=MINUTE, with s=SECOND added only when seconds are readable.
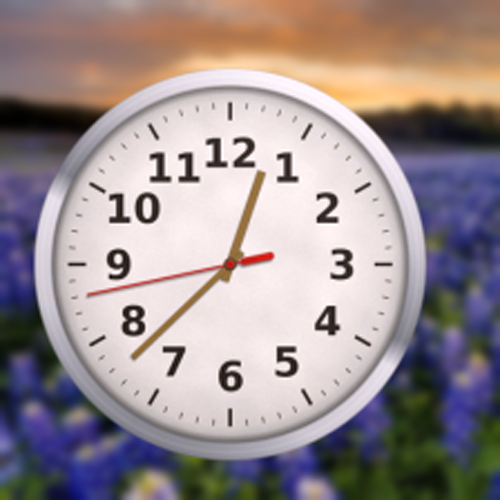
h=12 m=37 s=43
